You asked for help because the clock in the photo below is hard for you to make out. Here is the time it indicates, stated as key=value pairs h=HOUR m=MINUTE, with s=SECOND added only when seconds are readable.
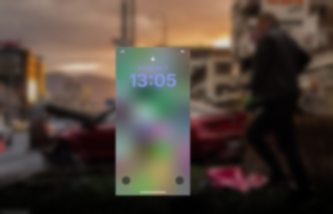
h=13 m=5
